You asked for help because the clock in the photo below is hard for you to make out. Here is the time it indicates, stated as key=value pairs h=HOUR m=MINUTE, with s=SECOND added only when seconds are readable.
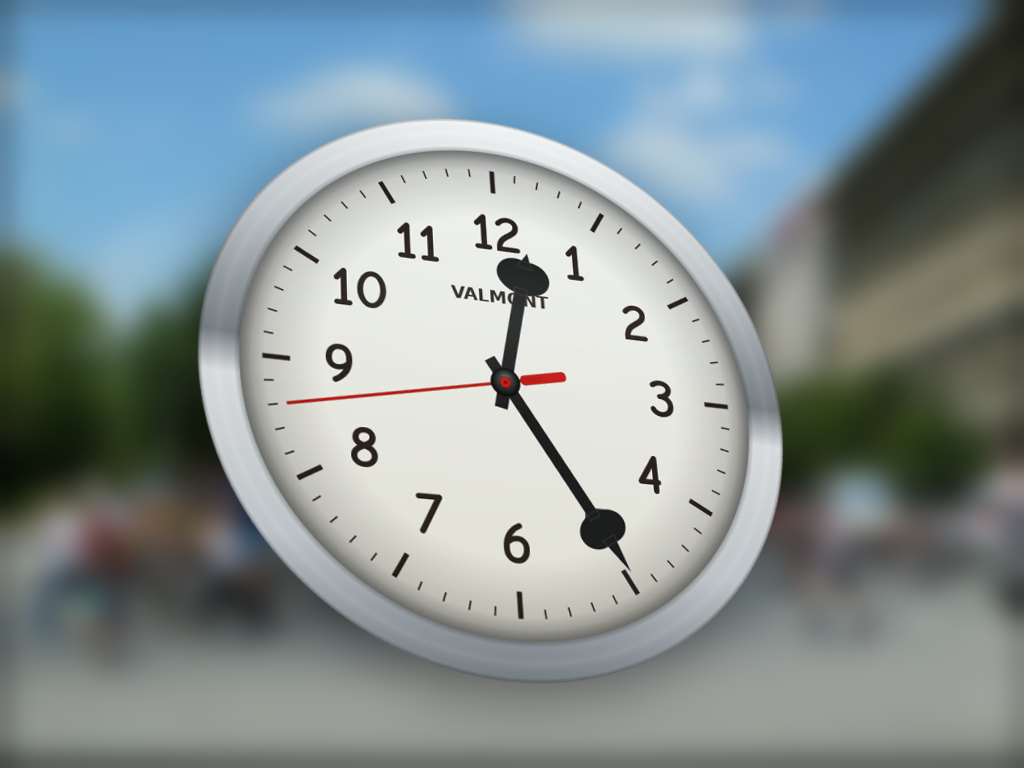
h=12 m=24 s=43
